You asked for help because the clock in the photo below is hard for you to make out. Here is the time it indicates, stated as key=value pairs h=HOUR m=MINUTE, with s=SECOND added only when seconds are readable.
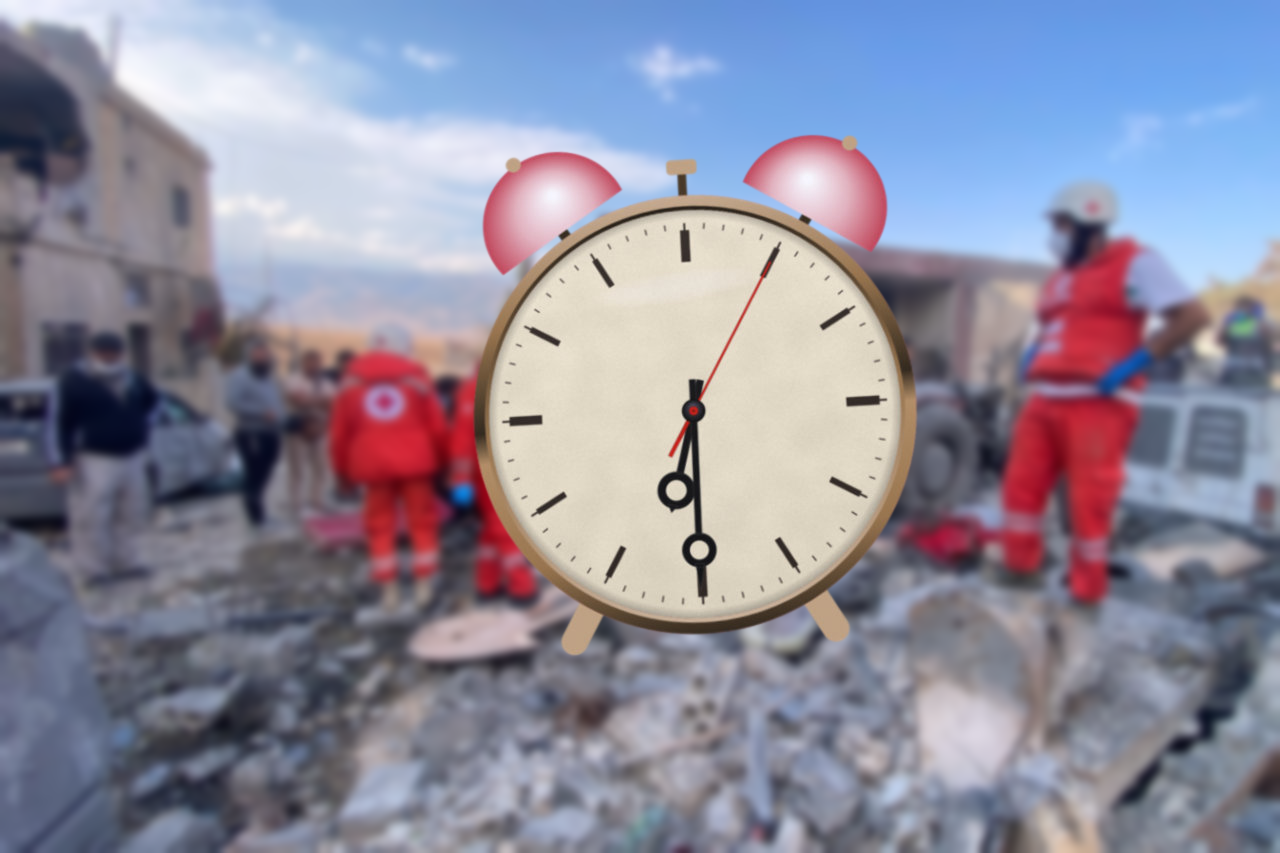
h=6 m=30 s=5
